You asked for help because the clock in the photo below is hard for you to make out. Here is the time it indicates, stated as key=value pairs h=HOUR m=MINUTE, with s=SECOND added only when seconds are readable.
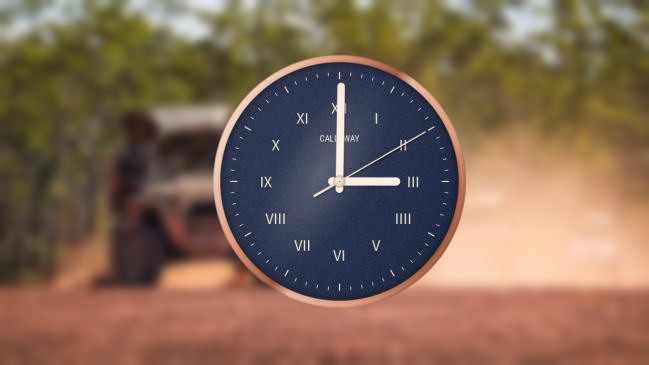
h=3 m=0 s=10
